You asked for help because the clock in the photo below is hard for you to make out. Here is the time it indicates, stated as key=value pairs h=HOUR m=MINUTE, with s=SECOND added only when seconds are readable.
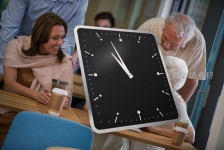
h=10 m=57
